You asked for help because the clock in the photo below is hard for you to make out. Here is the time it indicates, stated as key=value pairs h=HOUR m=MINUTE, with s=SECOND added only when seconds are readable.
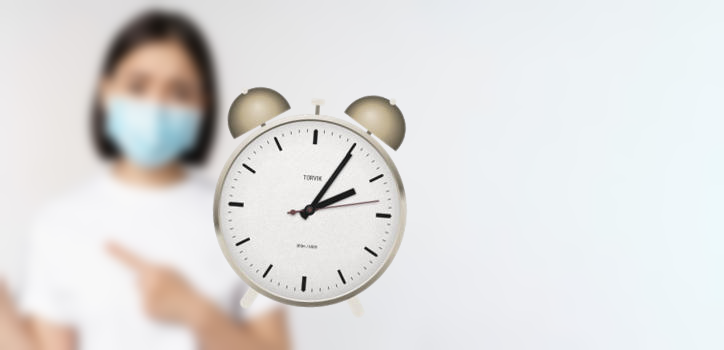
h=2 m=5 s=13
